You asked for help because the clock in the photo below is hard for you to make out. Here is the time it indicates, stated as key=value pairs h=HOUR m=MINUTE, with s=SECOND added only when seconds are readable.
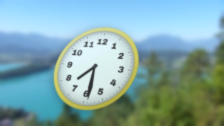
h=7 m=29
